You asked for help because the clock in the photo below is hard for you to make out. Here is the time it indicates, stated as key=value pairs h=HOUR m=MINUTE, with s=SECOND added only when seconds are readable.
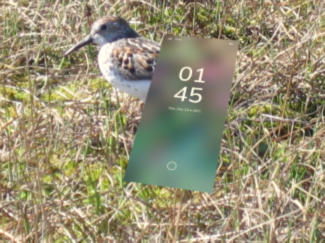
h=1 m=45
